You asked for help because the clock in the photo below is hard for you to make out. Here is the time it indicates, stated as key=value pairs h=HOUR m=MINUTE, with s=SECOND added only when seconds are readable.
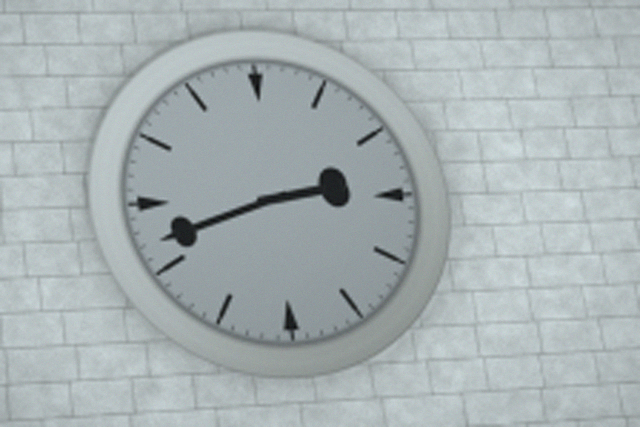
h=2 m=42
